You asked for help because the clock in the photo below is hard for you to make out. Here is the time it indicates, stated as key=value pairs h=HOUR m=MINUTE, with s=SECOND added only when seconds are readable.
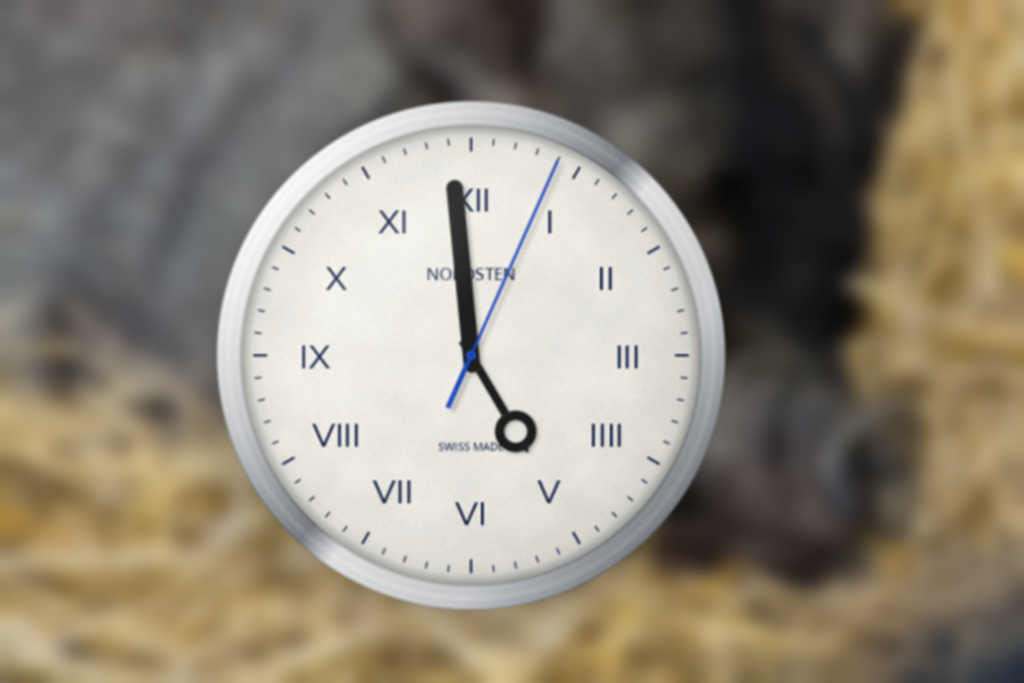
h=4 m=59 s=4
